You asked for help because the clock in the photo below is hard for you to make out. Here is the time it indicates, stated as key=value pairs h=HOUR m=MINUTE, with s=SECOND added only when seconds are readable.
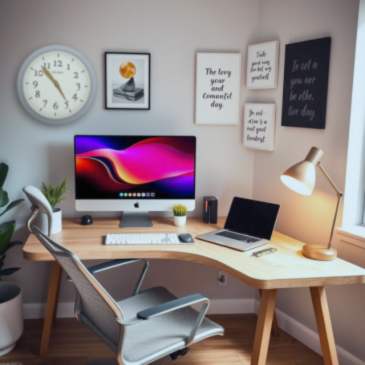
h=4 m=53
